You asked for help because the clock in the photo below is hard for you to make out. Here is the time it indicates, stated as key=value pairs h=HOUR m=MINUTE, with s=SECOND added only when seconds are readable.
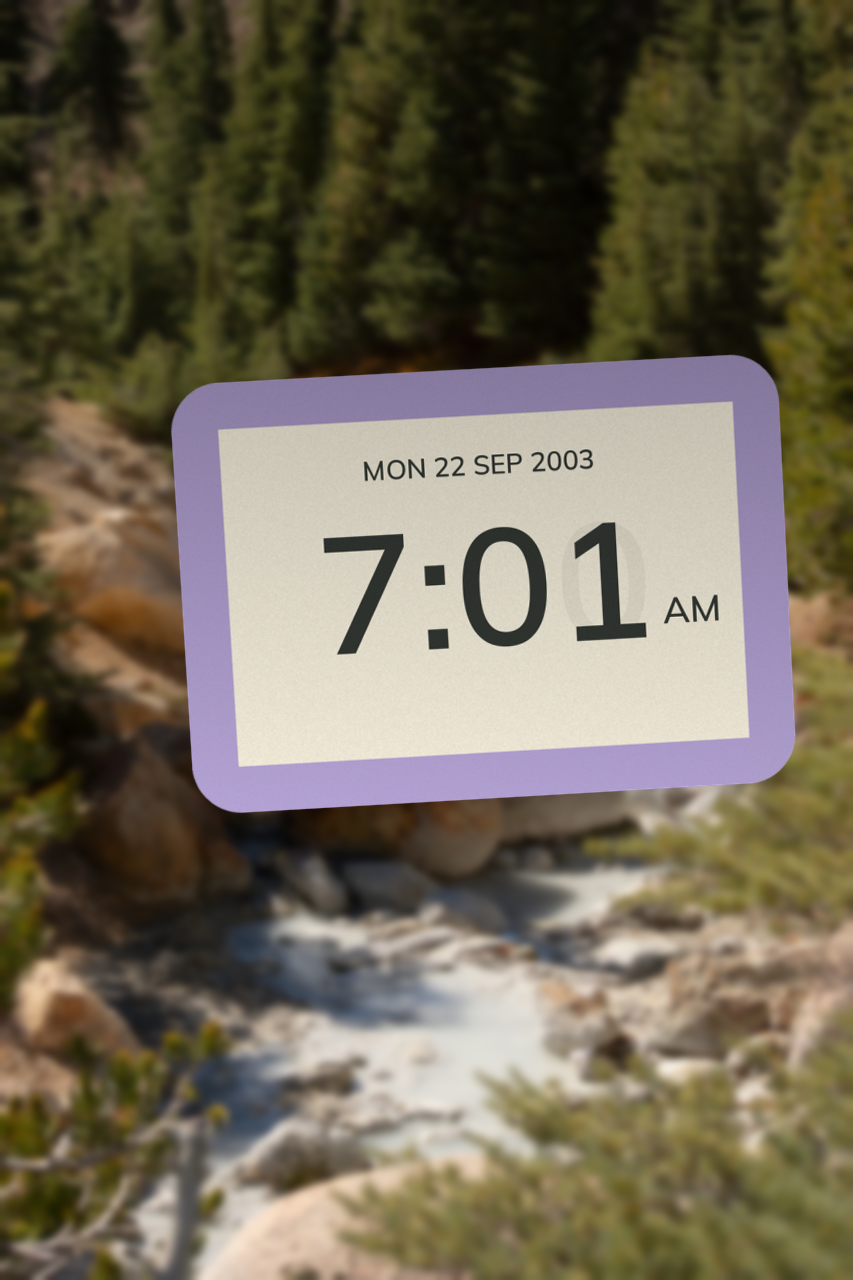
h=7 m=1
